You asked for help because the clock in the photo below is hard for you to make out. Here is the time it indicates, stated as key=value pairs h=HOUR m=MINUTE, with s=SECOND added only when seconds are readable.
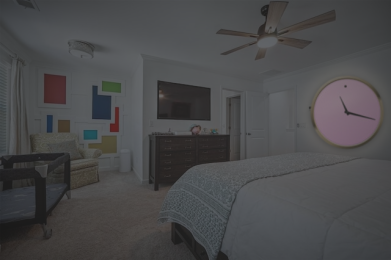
h=11 m=18
